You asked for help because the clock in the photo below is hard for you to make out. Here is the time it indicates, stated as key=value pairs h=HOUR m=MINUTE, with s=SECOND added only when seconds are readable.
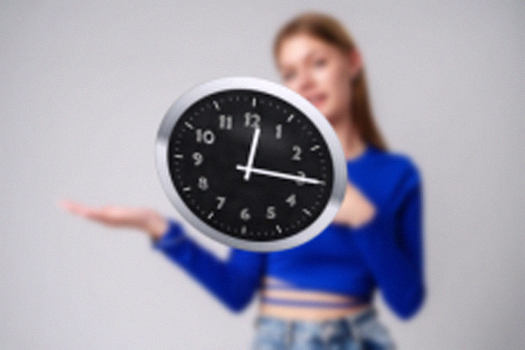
h=12 m=15
